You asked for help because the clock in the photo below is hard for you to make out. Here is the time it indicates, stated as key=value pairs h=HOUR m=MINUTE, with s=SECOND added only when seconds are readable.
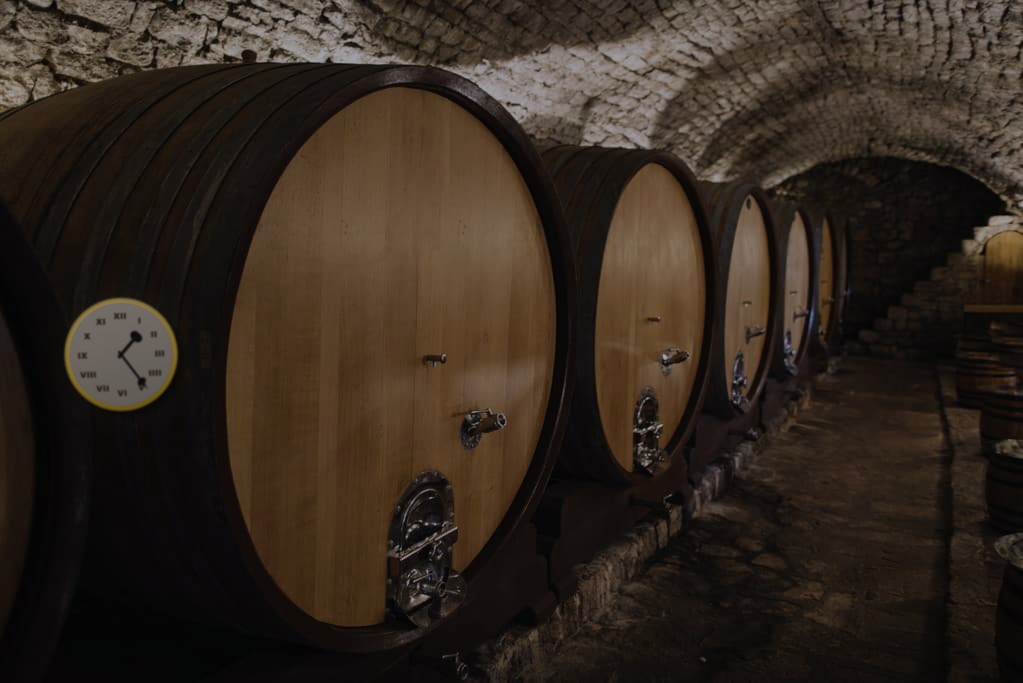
h=1 m=24
